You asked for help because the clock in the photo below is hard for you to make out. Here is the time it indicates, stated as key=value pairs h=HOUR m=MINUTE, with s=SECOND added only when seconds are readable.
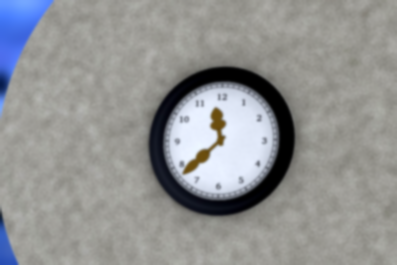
h=11 m=38
